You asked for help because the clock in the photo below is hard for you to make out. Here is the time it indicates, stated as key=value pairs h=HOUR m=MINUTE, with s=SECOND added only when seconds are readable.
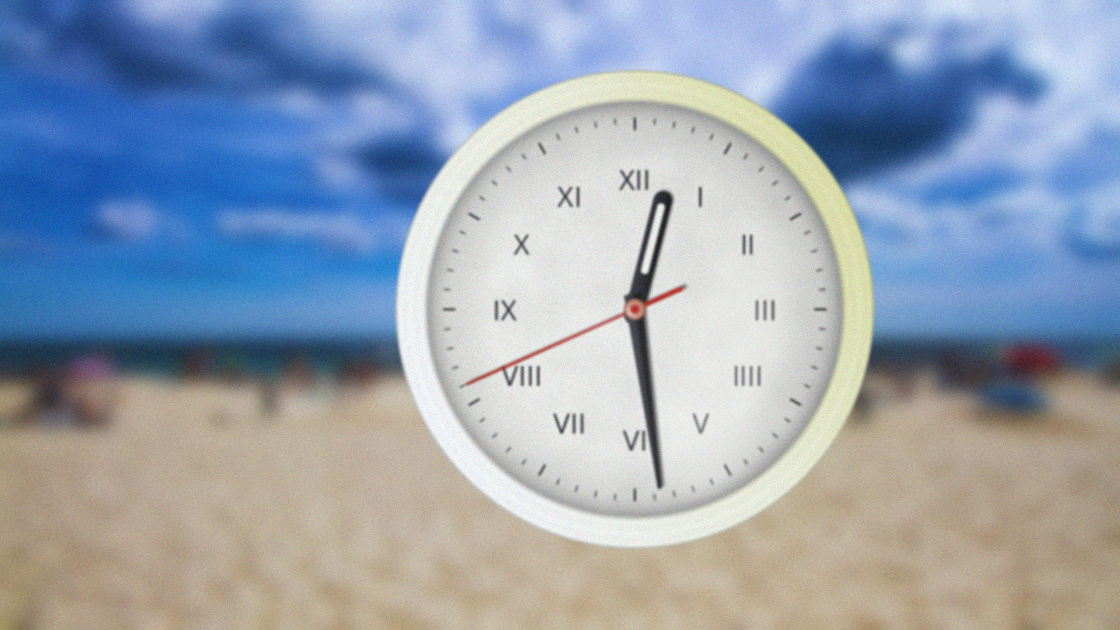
h=12 m=28 s=41
